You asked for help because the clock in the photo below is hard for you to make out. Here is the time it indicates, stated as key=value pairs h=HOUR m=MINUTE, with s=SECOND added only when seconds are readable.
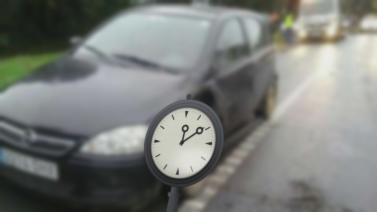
h=12 m=9
